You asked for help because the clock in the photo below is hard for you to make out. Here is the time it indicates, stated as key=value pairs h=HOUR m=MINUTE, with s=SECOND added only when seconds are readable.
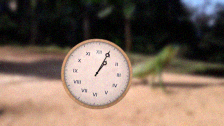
h=1 m=4
